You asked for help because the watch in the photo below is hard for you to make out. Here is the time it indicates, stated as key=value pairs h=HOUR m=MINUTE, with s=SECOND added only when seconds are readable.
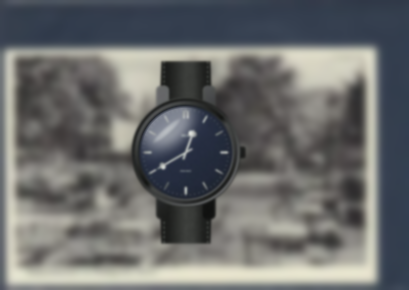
h=12 m=40
